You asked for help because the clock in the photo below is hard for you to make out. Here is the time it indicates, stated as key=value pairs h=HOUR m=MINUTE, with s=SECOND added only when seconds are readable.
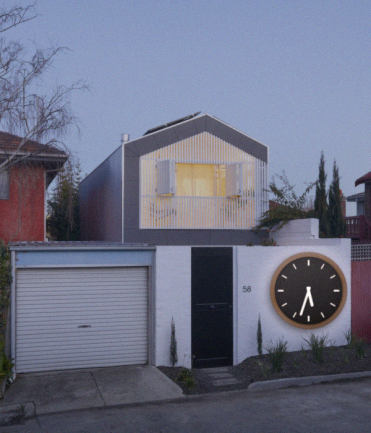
h=5 m=33
